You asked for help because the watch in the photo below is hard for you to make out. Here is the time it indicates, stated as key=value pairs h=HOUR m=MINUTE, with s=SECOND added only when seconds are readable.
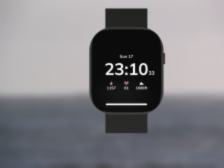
h=23 m=10
